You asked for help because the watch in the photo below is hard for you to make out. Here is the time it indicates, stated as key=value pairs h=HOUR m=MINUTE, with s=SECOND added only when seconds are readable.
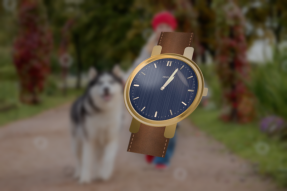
h=1 m=4
